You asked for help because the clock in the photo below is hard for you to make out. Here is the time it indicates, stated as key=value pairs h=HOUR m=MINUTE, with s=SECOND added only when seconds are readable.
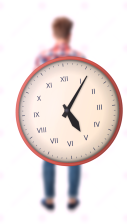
h=5 m=6
